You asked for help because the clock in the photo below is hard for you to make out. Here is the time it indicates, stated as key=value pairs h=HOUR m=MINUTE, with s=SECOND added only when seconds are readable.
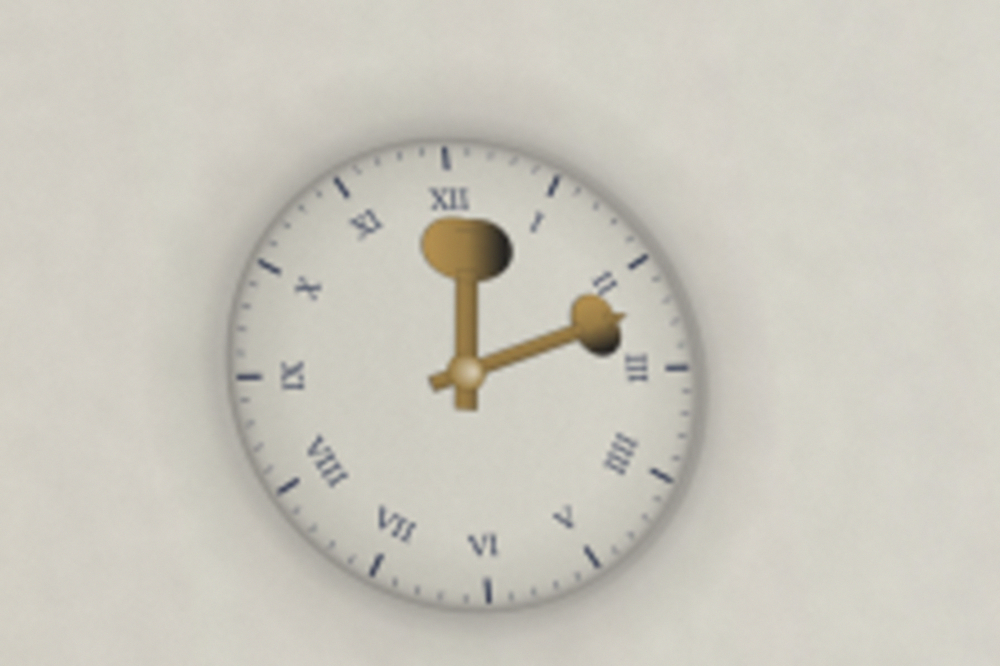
h=12 m=12
